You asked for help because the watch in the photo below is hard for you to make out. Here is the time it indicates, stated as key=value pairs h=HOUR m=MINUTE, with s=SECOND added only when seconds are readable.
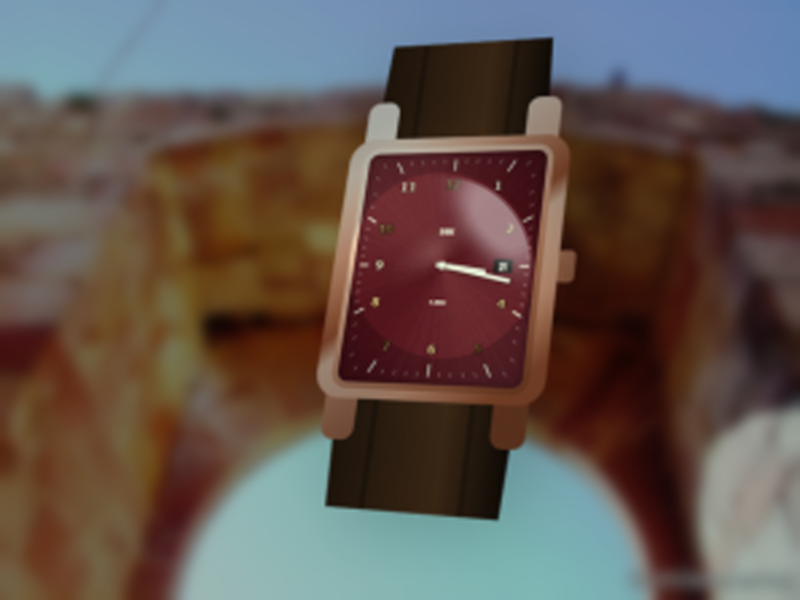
h=3 m=17
